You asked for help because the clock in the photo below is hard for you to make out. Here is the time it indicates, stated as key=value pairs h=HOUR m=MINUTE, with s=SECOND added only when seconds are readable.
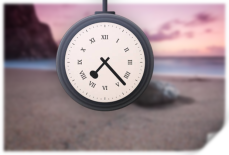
h=7 m=23
